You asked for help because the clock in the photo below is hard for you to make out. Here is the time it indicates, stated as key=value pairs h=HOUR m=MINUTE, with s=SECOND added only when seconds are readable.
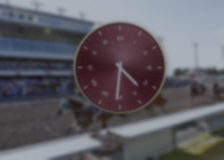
h=4 m=31
